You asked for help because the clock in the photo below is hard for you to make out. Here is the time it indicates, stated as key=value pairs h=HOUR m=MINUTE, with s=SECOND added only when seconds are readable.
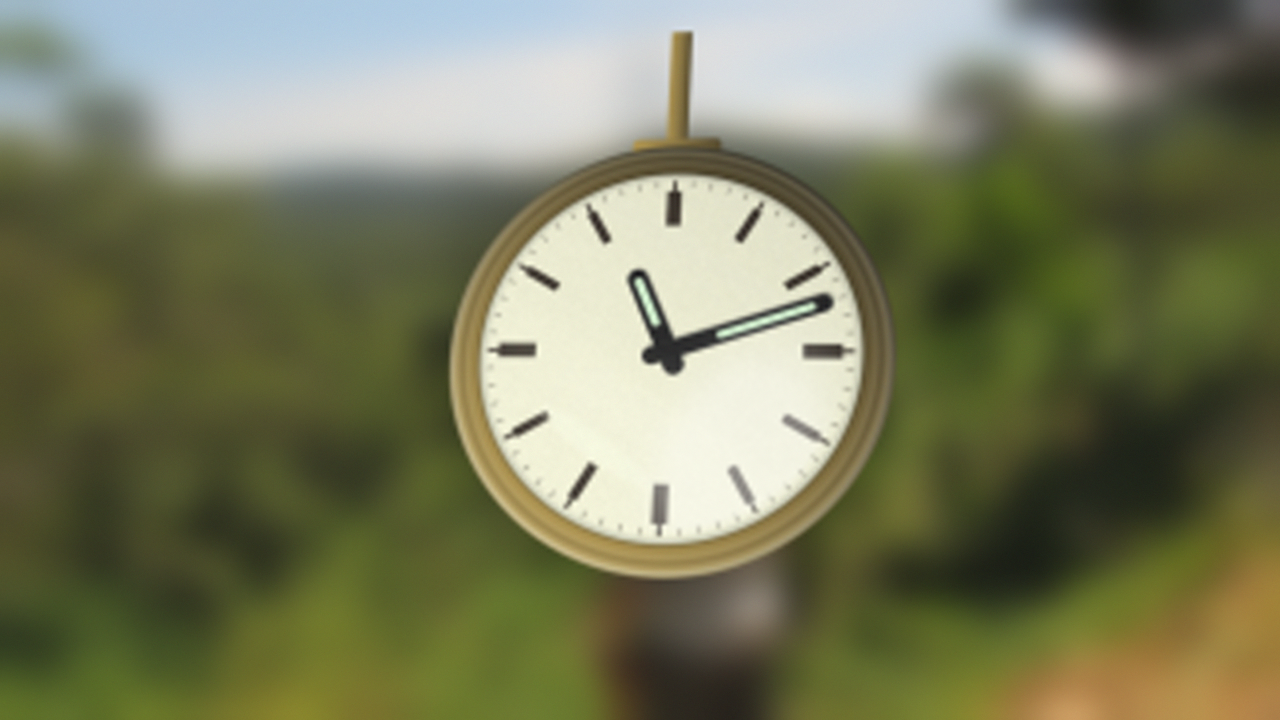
h=11 m=12
